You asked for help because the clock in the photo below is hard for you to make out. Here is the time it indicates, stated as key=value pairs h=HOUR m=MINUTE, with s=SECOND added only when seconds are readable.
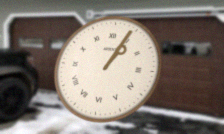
h=1 m=4
